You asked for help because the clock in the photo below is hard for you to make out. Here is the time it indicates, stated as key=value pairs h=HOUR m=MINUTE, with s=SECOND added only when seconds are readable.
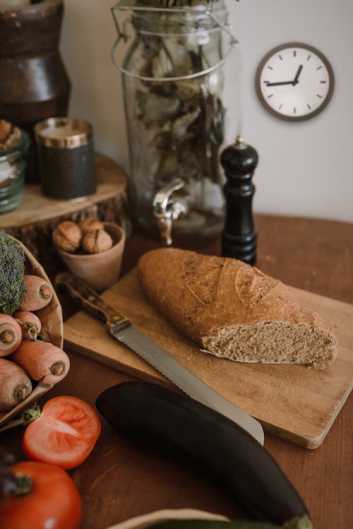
h=12 m=44
